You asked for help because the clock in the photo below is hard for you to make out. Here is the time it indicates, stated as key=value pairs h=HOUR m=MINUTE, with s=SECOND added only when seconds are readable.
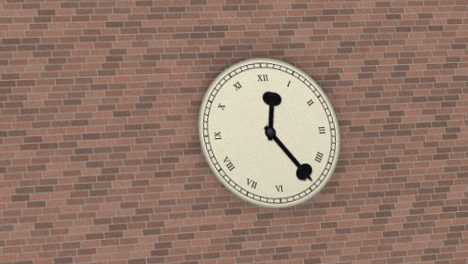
h=12 m=24
